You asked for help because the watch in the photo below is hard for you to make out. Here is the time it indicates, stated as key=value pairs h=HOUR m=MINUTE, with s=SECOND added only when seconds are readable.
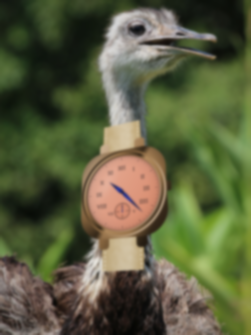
h=10 m=23
